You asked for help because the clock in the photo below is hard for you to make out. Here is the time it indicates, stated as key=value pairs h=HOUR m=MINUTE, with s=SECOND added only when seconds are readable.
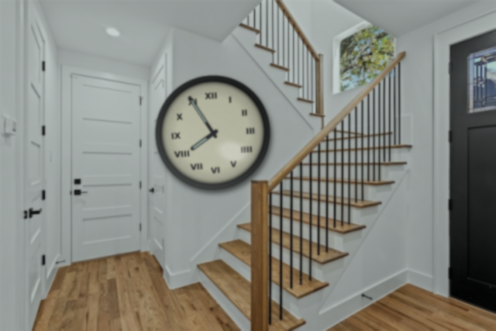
h=7 m=55
